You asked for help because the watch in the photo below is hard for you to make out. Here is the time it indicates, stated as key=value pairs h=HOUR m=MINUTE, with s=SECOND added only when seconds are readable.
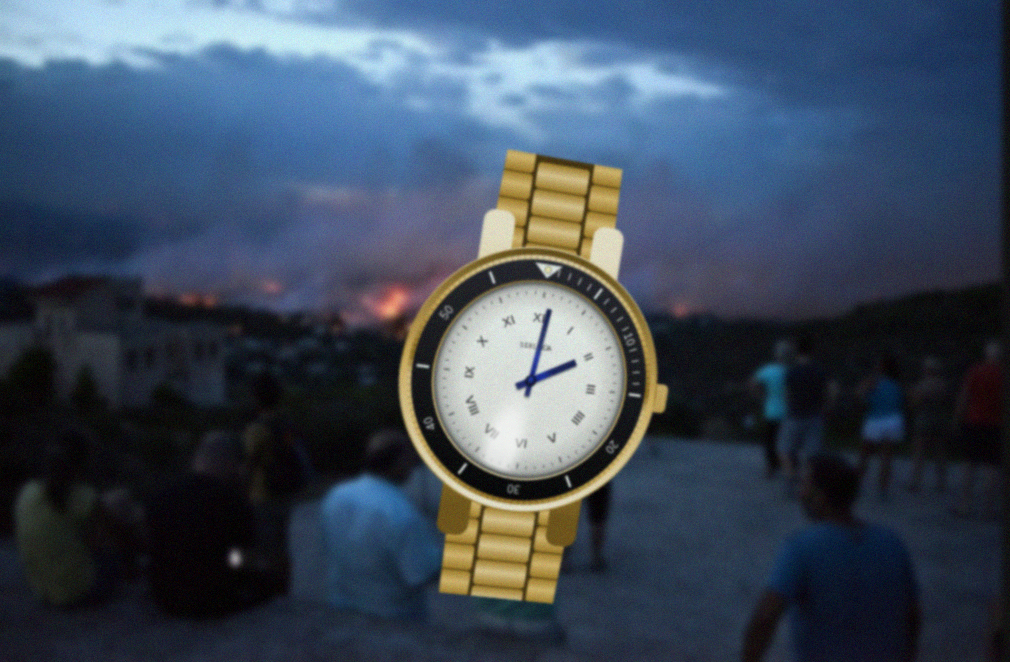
h=2 m=1
